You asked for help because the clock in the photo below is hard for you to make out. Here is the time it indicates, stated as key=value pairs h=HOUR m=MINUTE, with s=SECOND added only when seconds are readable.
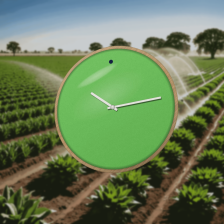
h=10 m=14
